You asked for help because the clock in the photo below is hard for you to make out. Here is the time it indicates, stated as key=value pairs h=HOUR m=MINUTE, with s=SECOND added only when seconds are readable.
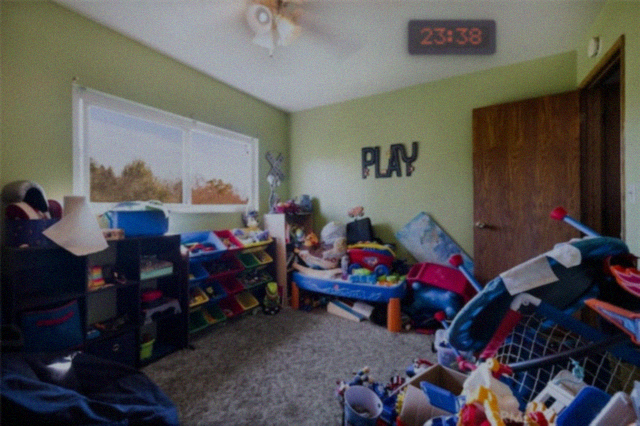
h=23 m=38
